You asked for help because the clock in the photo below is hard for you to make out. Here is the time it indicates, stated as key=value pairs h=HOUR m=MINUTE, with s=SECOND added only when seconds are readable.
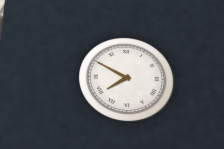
h=7 m=50
